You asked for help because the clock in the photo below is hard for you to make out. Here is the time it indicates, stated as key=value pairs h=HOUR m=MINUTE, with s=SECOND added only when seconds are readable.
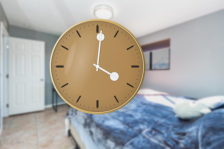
h=4 m=1
